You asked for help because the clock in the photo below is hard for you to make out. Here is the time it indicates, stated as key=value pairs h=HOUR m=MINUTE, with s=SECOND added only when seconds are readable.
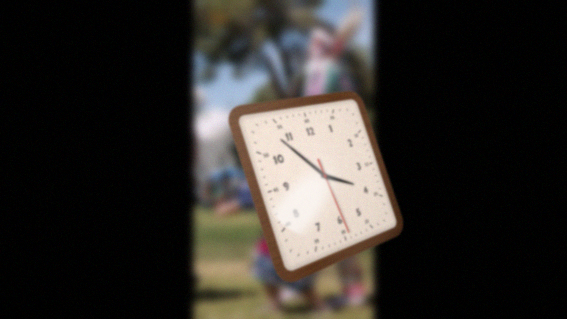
h=3 m=53 s=29
